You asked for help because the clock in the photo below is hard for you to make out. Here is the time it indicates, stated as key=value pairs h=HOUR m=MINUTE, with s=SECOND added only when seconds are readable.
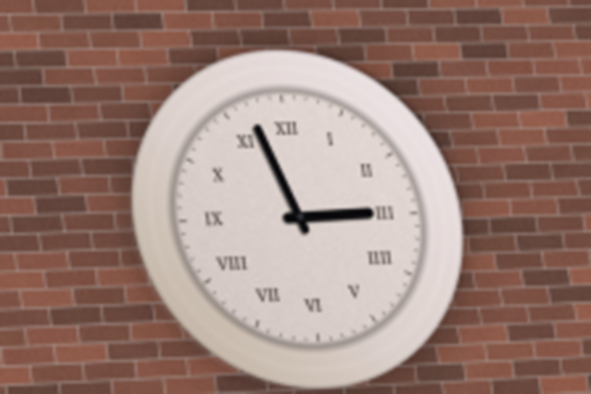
h=2 m=57
